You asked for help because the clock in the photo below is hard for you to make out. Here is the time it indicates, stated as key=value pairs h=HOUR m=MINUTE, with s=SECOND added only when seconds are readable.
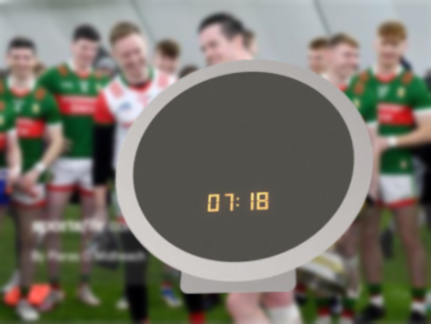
h=7 m=18
